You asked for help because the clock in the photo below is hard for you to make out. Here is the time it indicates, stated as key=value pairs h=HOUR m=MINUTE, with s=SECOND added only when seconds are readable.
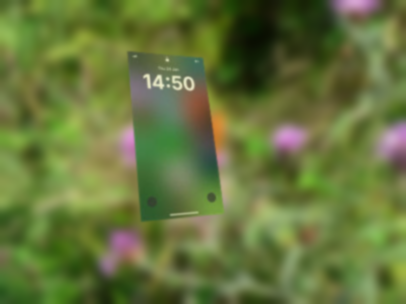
h=14 m=50
